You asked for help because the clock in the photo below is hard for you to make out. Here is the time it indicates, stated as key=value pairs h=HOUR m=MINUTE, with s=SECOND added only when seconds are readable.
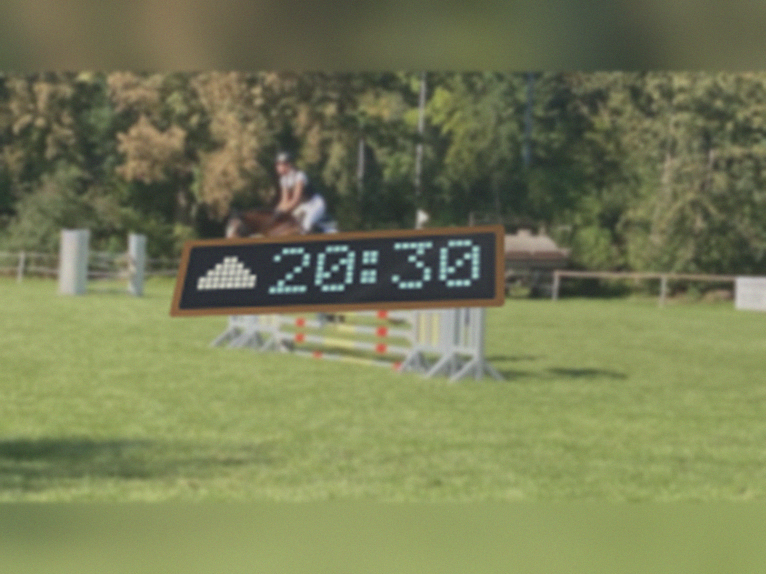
h=20 m=30
